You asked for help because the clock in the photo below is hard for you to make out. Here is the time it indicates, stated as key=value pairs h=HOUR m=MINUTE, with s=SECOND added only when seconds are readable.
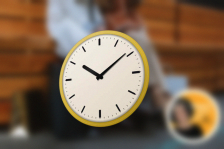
h=10 m=9
